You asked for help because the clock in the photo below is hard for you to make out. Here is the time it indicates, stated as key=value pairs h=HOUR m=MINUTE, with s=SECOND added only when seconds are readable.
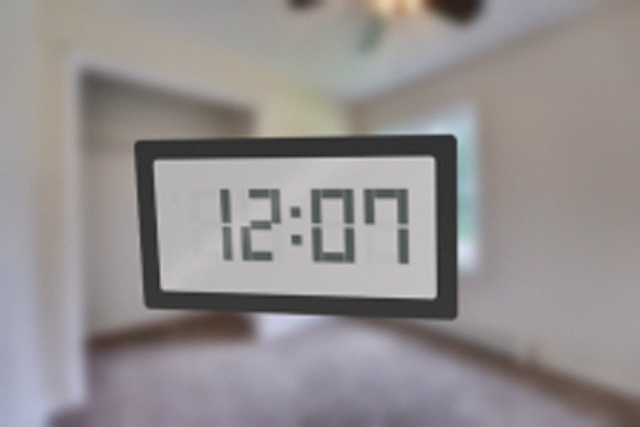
h=12 m=7
